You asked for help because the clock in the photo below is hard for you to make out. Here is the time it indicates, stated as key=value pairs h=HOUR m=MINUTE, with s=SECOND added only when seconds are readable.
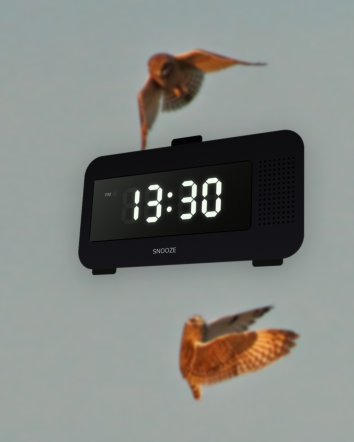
h=13 m=30
